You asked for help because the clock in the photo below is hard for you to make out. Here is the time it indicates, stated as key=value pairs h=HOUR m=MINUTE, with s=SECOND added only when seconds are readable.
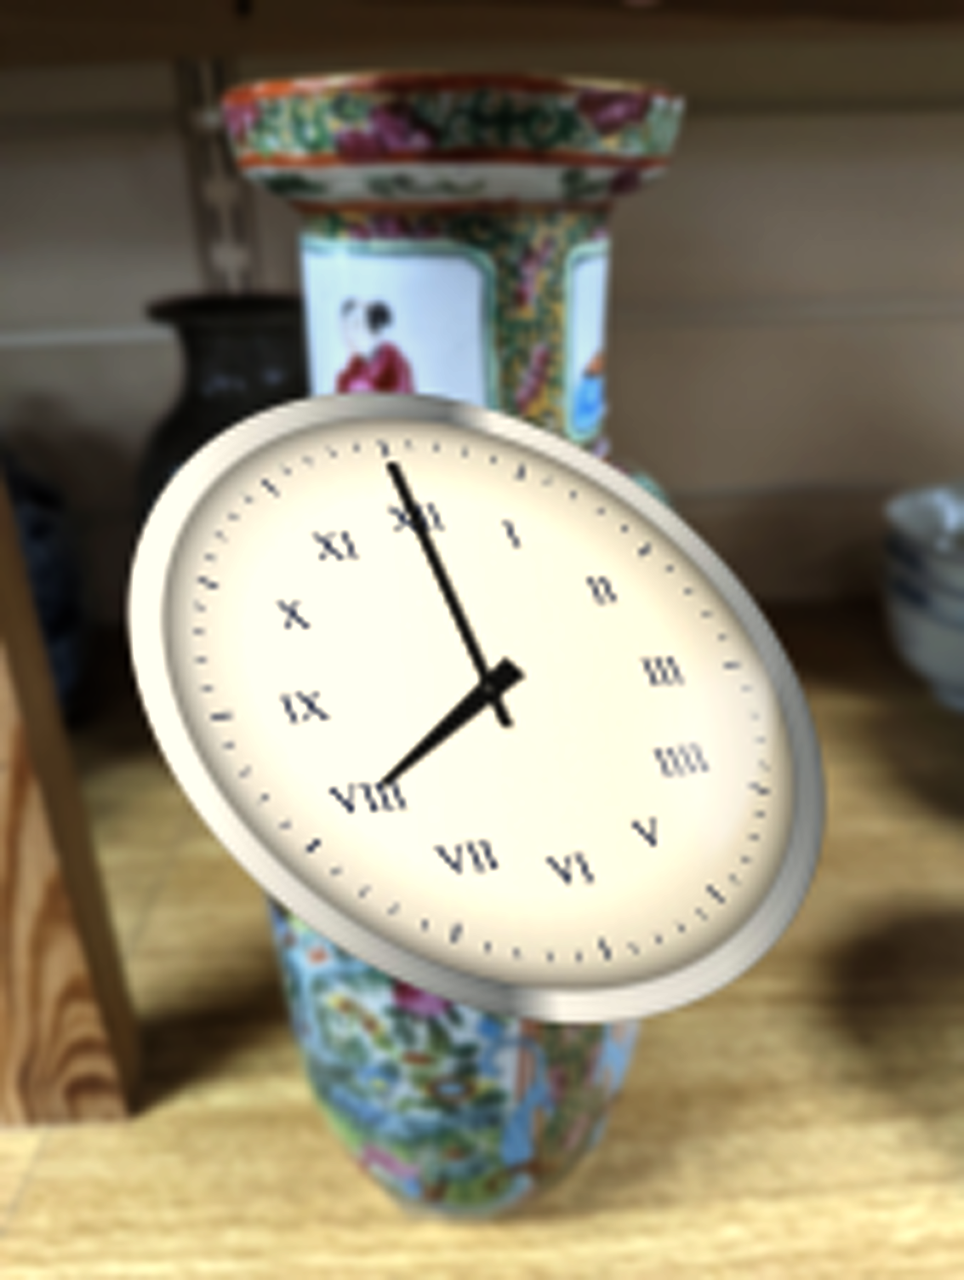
h=8 m=0
